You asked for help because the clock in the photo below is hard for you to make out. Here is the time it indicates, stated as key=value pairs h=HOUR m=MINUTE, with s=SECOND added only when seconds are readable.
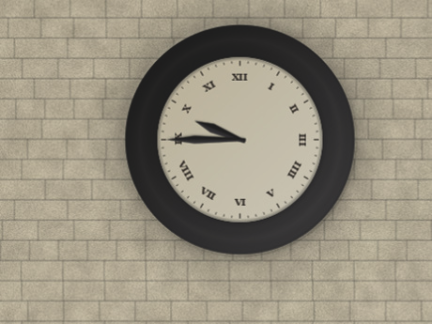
h=9 m=45
